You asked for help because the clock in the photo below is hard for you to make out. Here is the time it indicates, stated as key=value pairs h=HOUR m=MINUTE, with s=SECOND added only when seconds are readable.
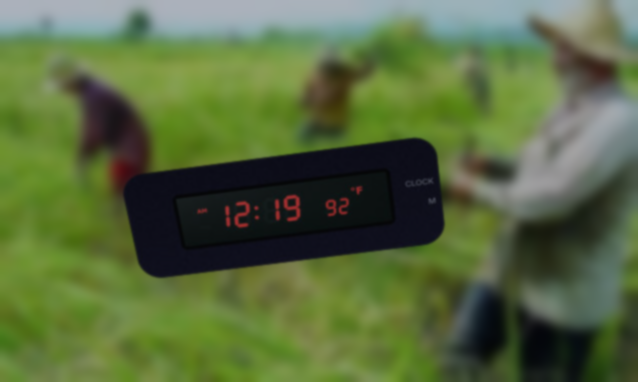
h=12 m=19
